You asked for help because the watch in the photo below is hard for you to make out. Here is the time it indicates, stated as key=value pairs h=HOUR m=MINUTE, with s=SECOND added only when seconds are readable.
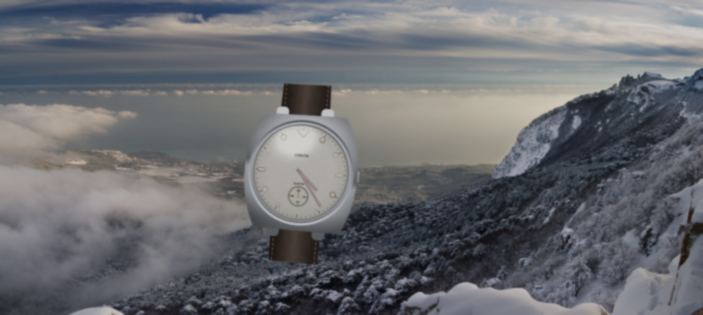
h=4 m=24
